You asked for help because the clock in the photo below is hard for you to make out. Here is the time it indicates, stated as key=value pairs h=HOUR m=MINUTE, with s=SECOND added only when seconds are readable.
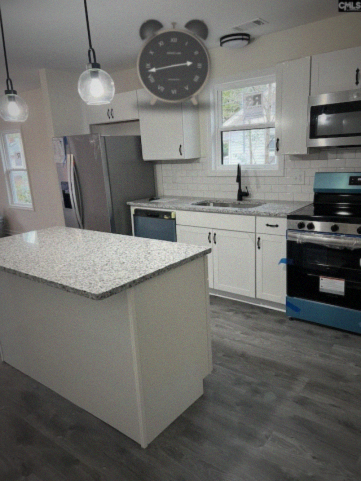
h=2 m=43
